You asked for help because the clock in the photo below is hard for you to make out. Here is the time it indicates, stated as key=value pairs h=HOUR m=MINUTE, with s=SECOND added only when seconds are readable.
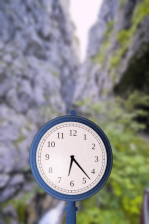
h=6 m=23
